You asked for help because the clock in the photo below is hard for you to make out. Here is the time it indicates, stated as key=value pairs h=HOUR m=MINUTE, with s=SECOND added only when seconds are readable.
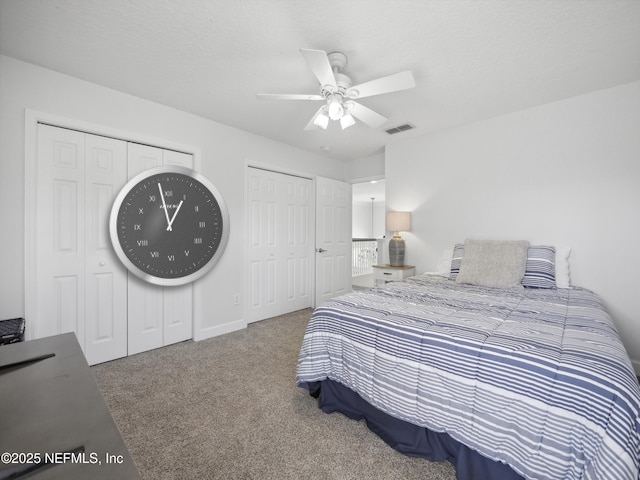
h=12 m=58
